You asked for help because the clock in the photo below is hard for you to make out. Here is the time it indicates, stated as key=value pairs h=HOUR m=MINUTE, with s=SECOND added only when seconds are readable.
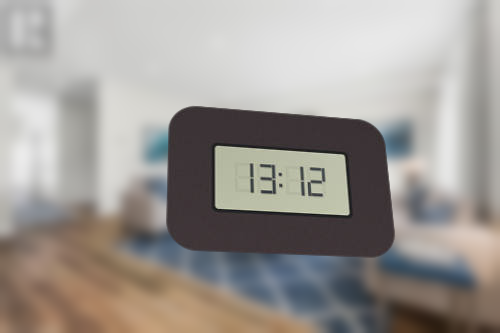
h=13 m=12
